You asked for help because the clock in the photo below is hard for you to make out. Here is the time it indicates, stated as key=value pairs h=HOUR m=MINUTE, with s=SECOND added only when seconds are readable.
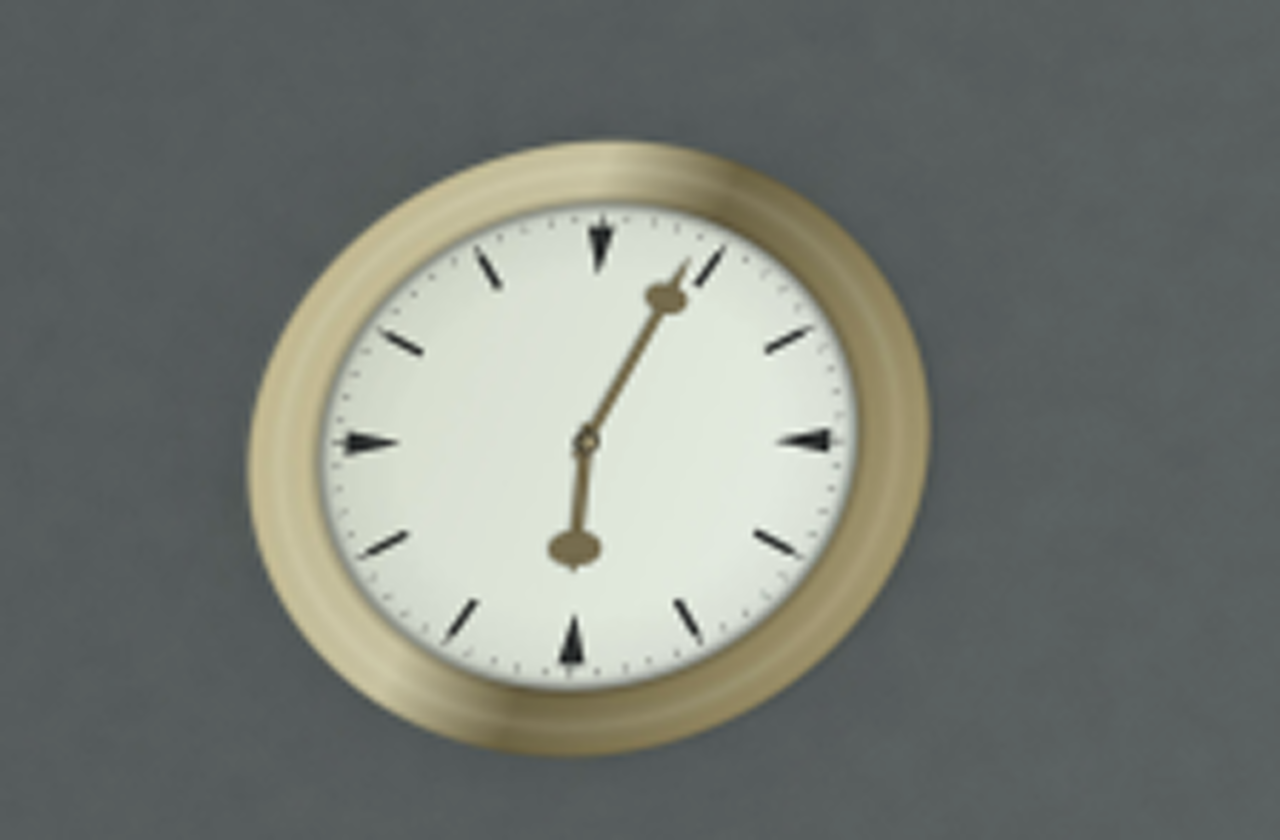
h=6 m=4
